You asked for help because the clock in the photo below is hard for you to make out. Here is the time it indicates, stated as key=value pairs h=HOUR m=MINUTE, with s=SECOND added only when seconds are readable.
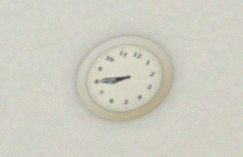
h=7 m=40
